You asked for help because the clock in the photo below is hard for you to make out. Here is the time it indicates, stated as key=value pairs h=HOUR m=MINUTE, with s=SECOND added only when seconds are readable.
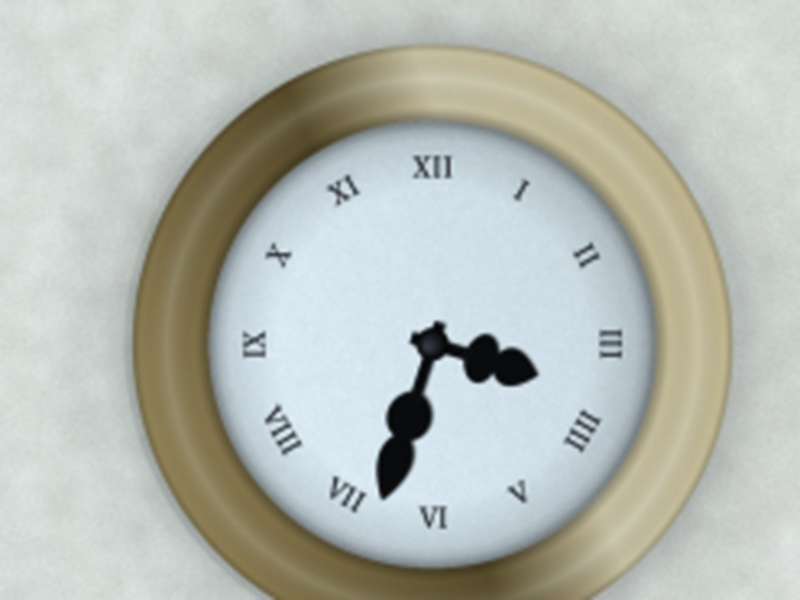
h=3 m=33
